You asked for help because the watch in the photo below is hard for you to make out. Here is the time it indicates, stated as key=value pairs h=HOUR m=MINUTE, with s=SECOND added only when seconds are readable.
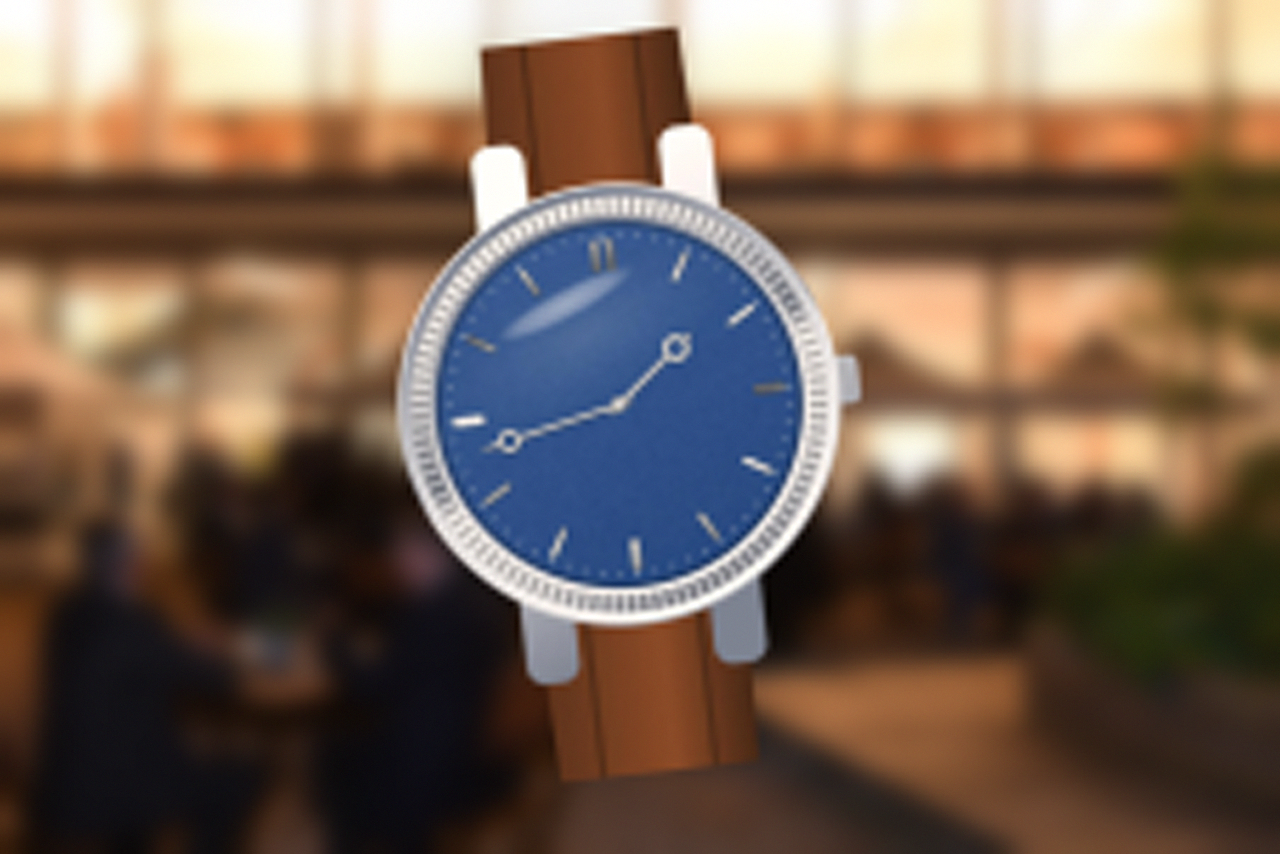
h=1 m=43
